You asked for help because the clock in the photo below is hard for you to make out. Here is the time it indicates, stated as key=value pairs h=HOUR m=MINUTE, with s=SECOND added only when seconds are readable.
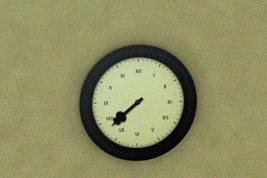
h=7 m=38
